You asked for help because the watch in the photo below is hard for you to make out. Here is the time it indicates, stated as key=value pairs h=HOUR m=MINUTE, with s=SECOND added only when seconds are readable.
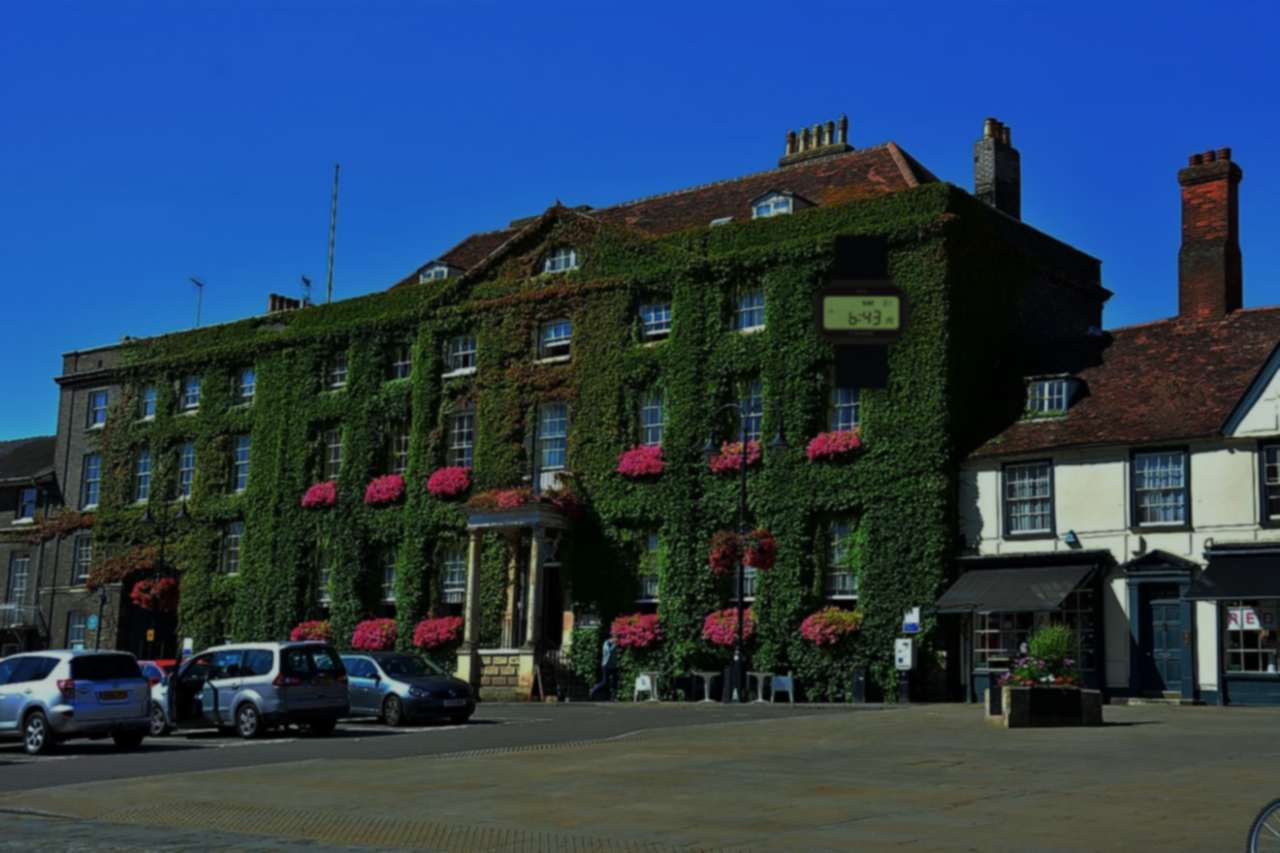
h=6 m=43
